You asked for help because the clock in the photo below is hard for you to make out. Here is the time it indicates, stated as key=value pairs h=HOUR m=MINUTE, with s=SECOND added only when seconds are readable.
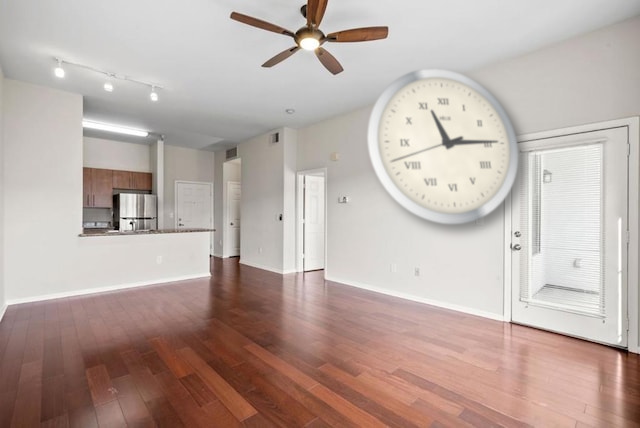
h=11 m=14 s=42
